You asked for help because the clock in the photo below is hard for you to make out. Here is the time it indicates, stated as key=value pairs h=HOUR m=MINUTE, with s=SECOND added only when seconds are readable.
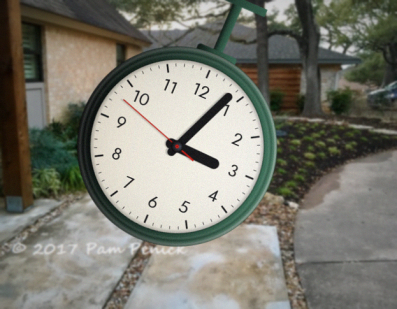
h=3 m=3 s=48
